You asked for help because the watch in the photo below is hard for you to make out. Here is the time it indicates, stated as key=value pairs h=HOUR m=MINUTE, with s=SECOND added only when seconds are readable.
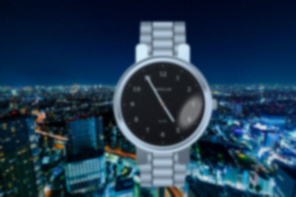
h=4 m=55
